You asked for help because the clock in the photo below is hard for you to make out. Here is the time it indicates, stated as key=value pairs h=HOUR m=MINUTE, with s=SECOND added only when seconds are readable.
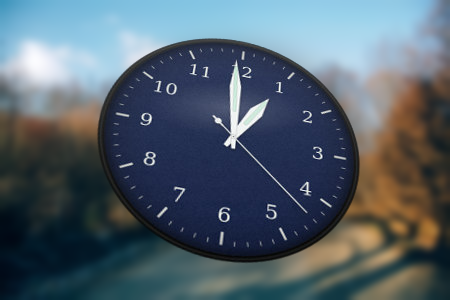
h=12 m=59 s=22
